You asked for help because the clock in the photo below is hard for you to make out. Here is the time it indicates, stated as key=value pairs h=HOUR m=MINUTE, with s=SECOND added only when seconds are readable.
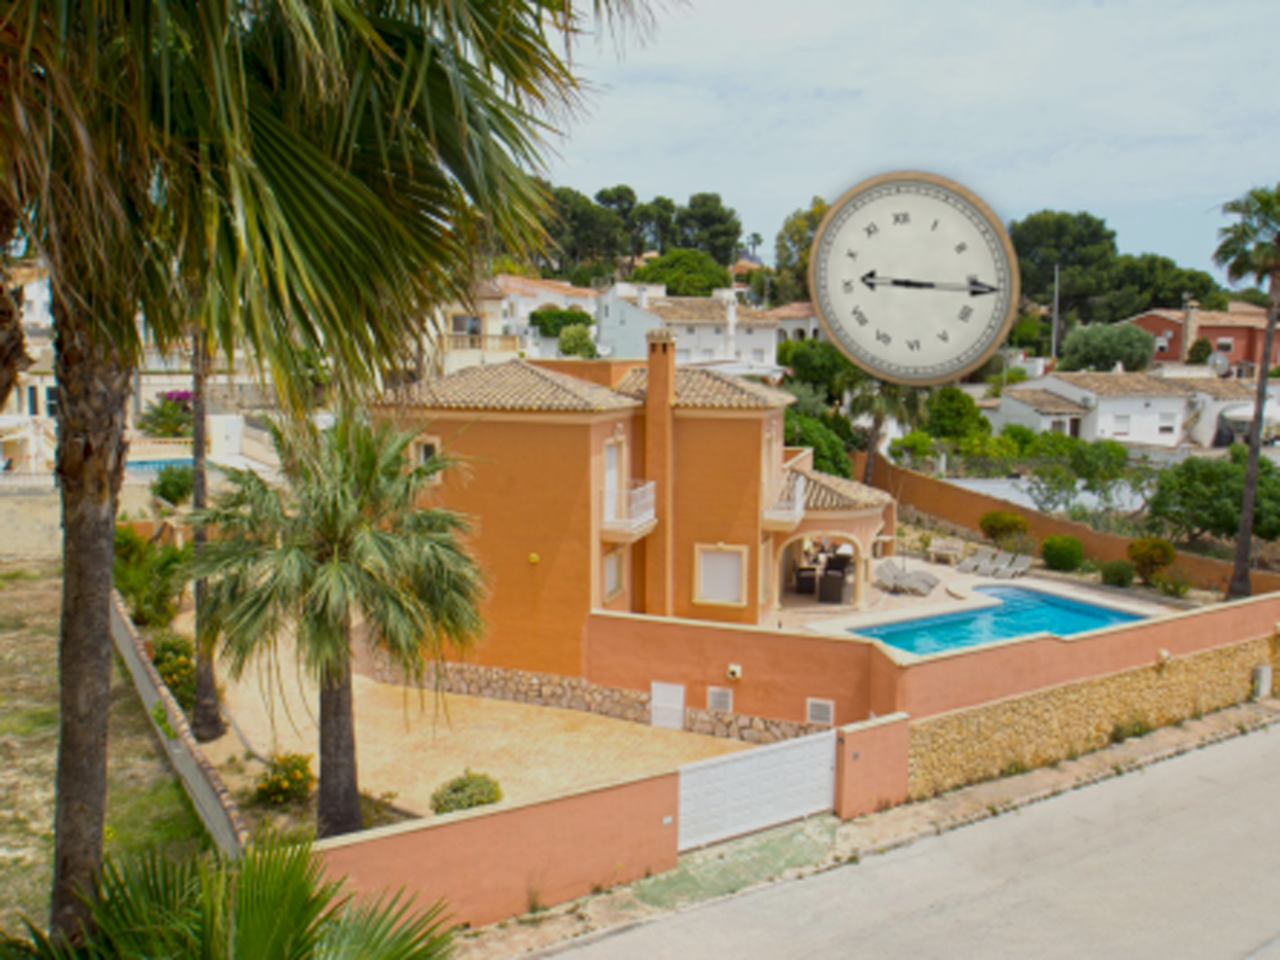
h=9 m=16
